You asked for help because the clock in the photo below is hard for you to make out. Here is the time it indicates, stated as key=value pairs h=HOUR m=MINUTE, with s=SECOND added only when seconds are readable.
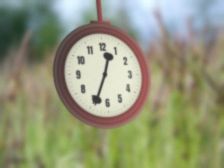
h=12 m=34
